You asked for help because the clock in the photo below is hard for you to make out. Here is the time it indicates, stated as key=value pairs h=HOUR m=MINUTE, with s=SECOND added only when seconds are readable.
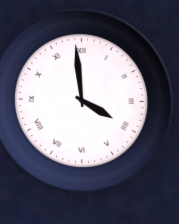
h=3 m=59
